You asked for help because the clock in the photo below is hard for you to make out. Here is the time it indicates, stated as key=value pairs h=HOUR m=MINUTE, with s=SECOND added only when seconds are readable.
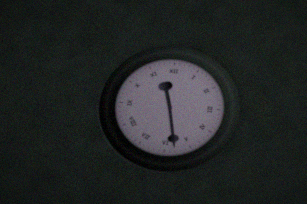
h=11 m=28
